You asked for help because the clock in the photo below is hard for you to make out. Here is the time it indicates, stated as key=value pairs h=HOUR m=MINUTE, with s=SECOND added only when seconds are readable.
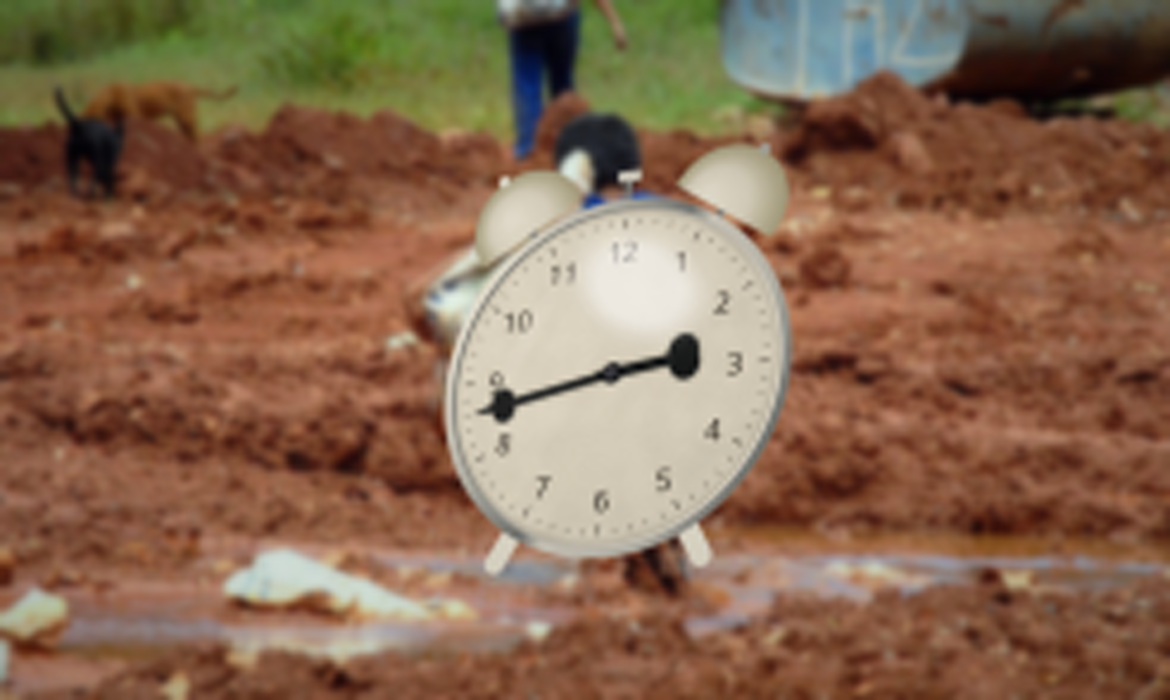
h=2 m=43
